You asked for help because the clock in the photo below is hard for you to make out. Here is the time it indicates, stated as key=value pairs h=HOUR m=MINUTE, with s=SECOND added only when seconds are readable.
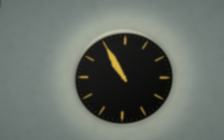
h=10 m=55
